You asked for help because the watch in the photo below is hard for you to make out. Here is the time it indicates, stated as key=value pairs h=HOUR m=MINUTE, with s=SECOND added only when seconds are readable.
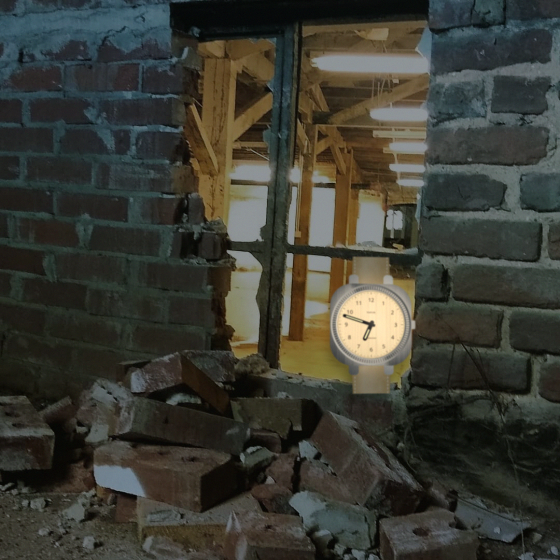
h=6 m=48
